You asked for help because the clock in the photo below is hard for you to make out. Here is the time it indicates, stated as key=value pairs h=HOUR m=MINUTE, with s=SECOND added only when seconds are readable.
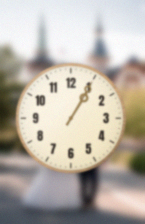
h=1 m=5
